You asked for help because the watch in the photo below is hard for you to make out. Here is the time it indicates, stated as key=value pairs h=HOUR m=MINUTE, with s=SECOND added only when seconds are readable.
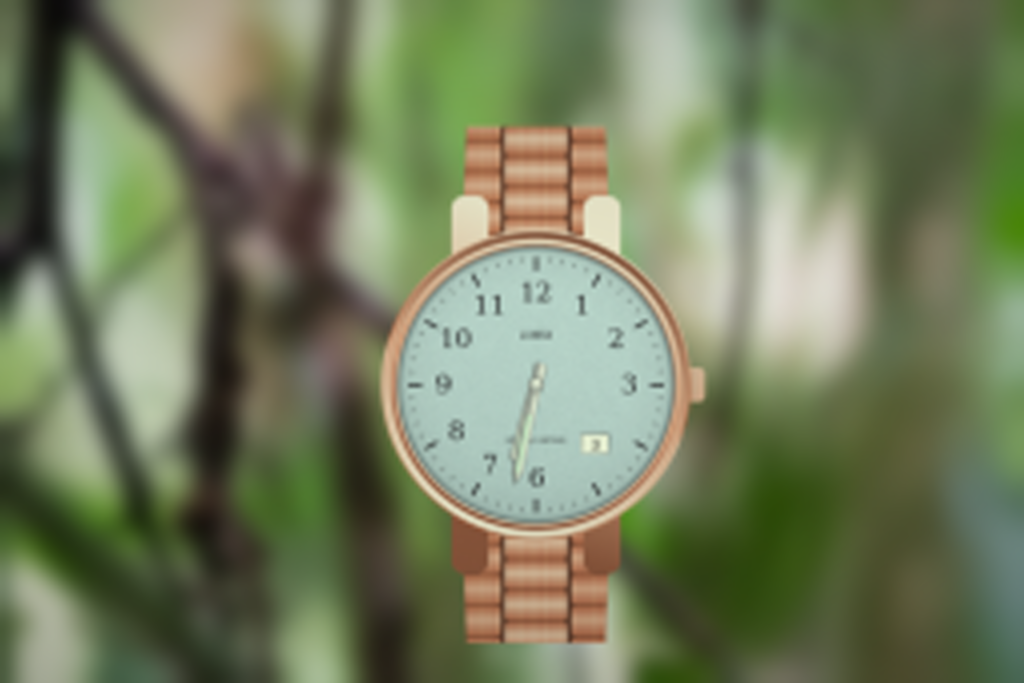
h=6 m=32
